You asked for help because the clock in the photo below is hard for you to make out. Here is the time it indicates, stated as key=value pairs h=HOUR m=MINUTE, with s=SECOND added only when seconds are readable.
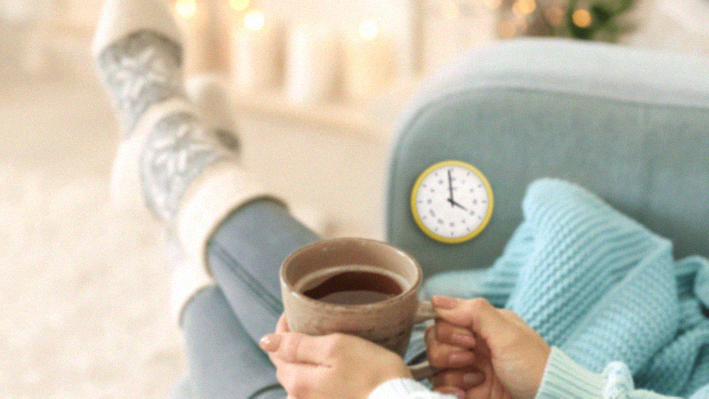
h=3 m=59
